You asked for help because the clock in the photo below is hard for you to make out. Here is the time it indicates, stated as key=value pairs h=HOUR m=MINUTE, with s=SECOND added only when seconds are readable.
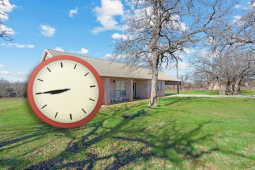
h=8 m=45
